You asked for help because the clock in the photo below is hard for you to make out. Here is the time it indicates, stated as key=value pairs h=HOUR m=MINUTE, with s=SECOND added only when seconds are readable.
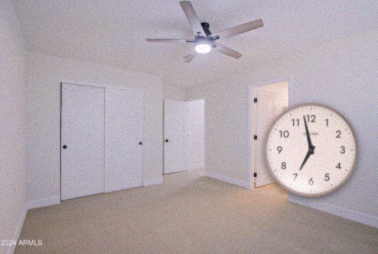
h=6 m=58
